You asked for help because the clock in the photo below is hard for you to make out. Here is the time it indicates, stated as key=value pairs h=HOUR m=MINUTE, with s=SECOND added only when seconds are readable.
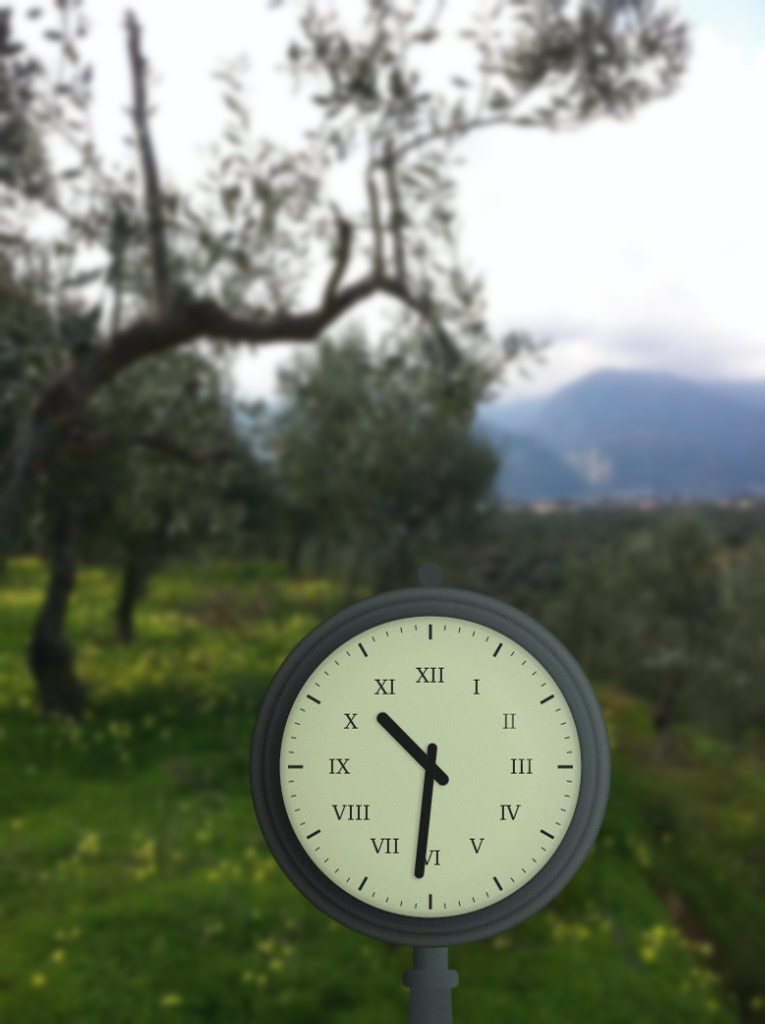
h=10 m=31
